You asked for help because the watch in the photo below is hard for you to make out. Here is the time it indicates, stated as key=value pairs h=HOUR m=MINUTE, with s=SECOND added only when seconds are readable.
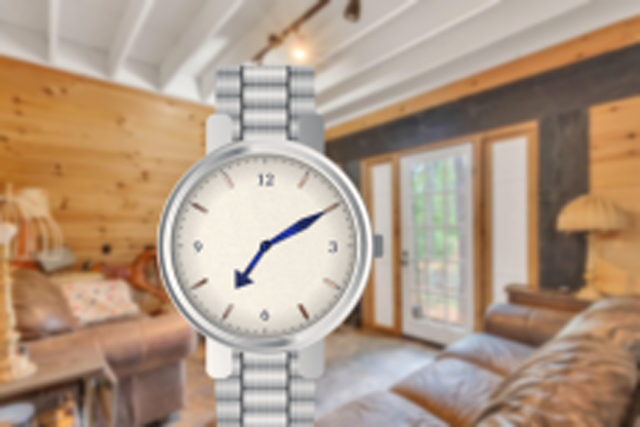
h=7 m=10
